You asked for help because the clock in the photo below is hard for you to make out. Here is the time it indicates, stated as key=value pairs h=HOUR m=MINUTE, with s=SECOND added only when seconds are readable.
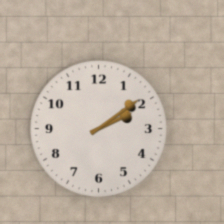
h=2 m=9
